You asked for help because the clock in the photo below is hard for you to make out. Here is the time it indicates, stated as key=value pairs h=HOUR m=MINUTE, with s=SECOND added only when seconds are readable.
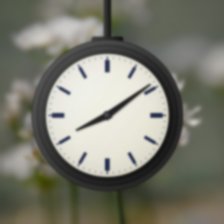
h=8 m=9
